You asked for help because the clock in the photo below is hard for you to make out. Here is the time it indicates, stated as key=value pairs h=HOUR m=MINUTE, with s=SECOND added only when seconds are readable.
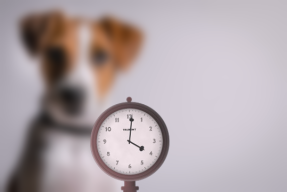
h=4 m=1
